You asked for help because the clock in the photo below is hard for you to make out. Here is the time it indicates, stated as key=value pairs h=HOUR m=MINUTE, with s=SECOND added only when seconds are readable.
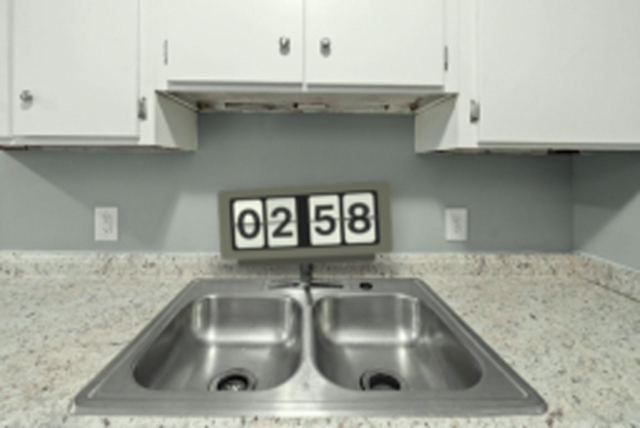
h=2 m=58
